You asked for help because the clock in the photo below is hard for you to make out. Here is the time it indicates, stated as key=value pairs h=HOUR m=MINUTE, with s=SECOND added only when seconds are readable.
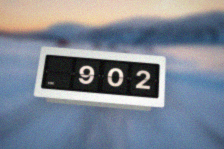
h=9 m=2
